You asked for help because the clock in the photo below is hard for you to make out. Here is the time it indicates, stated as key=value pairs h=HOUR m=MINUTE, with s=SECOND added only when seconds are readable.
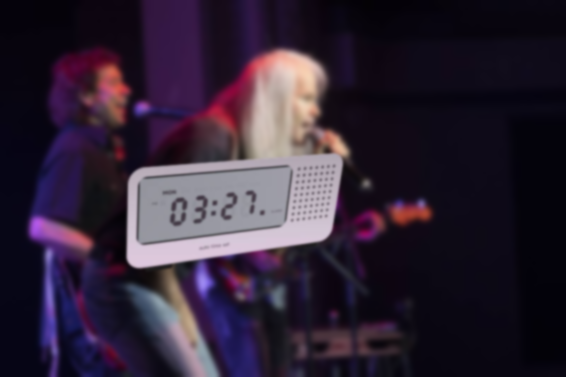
h=3 m=27
